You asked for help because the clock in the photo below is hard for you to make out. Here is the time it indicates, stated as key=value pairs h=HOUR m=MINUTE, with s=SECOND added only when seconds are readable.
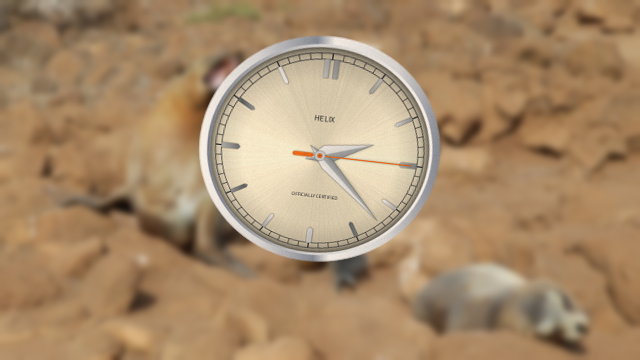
h=2 m=22 s=15
